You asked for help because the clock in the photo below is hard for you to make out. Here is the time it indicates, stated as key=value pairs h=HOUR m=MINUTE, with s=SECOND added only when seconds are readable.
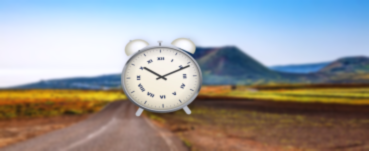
h=10 m=11
